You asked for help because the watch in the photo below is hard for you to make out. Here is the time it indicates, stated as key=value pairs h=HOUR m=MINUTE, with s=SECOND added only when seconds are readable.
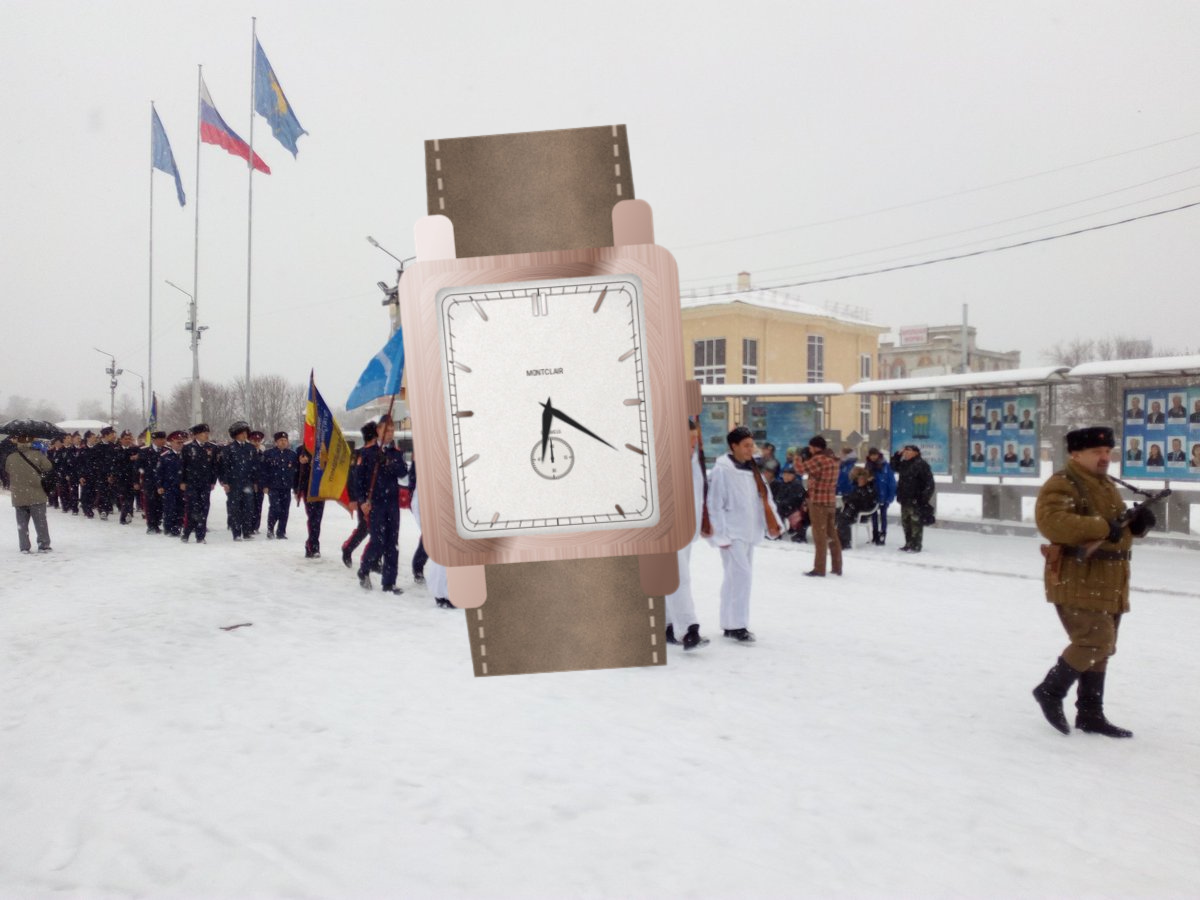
h=6 m=21
